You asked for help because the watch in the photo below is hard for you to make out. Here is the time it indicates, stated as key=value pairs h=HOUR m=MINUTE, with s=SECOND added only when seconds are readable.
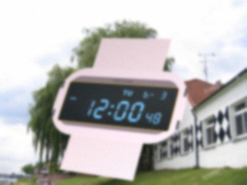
h=12 m=0
